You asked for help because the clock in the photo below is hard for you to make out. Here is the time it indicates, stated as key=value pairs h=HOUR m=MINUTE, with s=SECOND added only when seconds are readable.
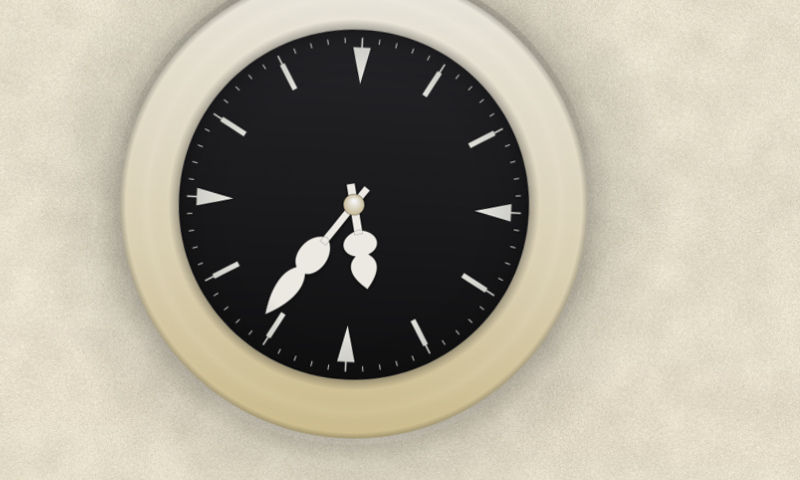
h=5 m=36
